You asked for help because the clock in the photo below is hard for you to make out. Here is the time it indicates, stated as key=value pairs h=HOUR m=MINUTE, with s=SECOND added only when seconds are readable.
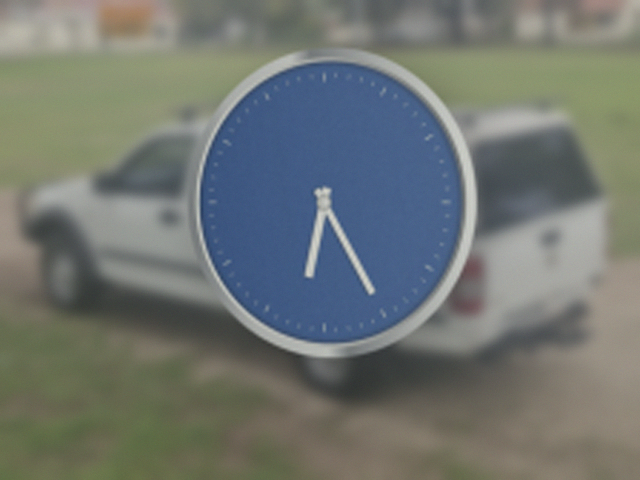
h=6 m=25
